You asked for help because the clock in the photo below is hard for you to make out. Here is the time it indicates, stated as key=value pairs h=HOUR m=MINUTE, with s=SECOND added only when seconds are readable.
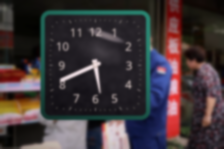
h=5 m=41
